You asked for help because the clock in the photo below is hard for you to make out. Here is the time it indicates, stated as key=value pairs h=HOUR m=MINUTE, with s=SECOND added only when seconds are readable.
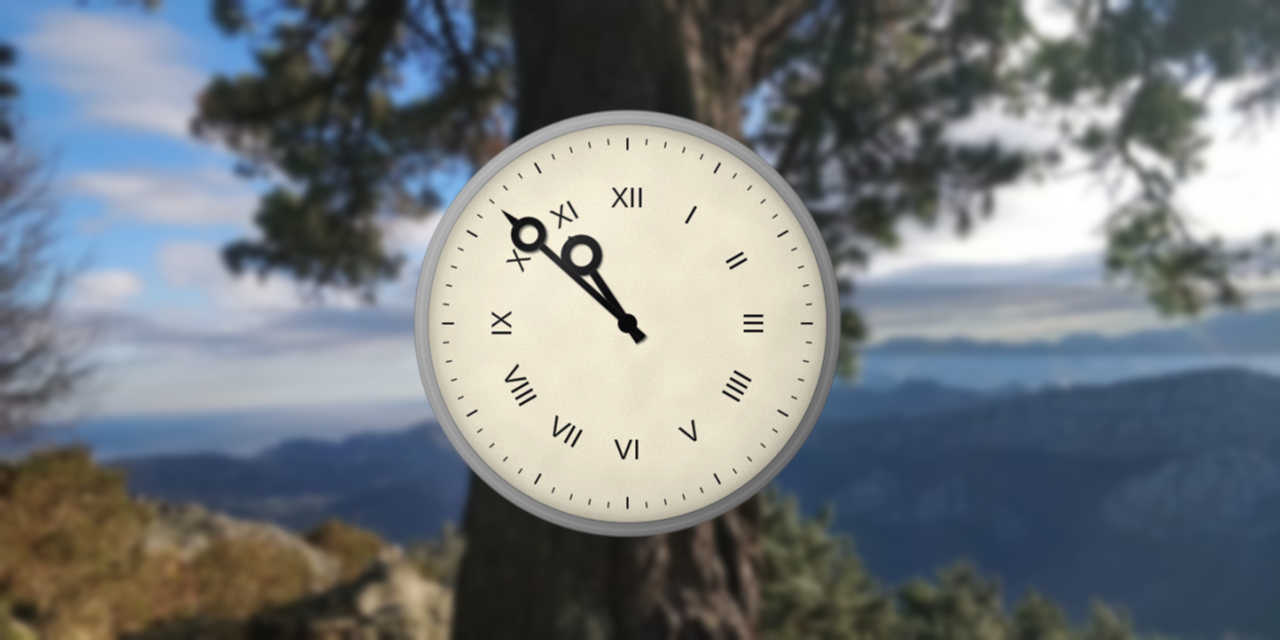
h=10 m=52
